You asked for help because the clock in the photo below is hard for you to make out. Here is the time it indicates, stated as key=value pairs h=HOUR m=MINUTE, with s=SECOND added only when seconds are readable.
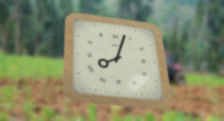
h=8 m=3
